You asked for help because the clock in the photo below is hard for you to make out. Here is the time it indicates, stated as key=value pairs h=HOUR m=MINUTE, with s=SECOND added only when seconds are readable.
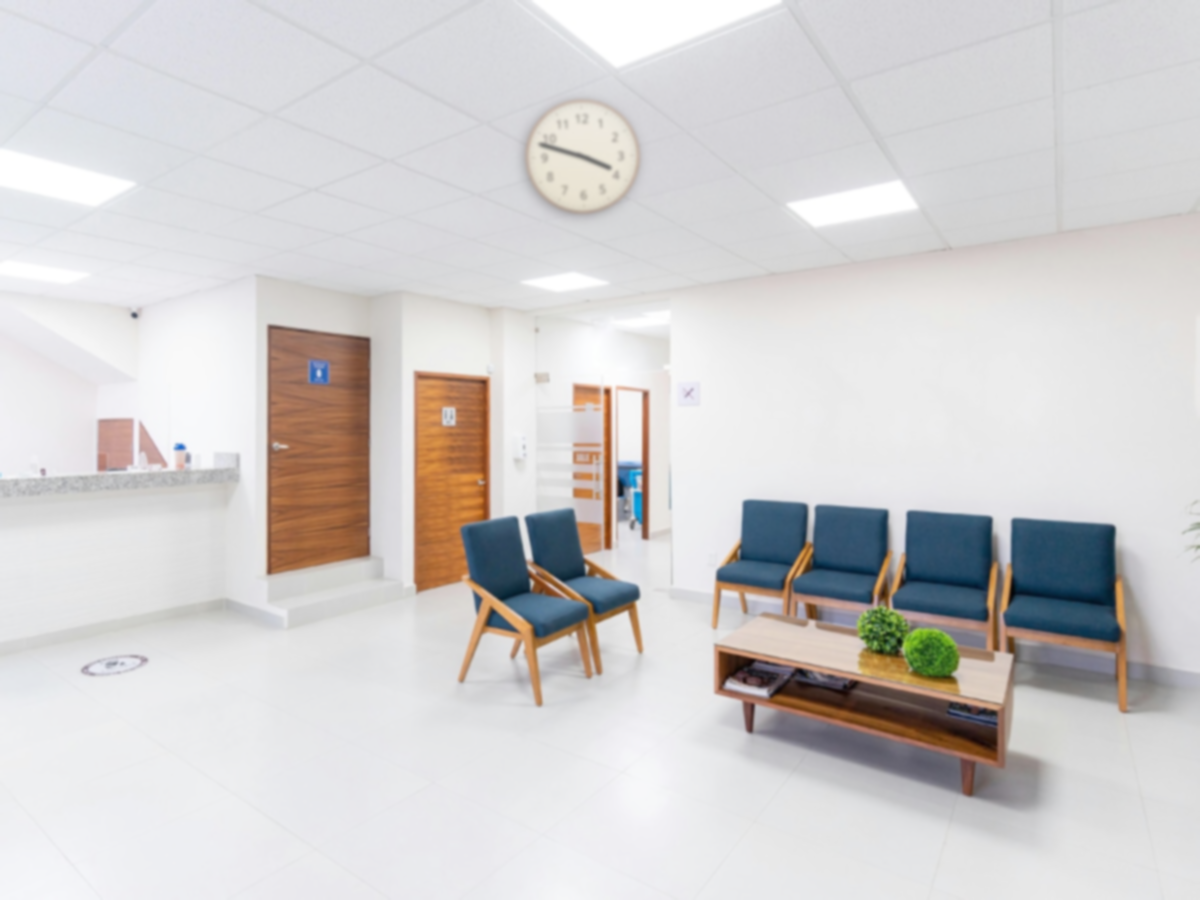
h=3 m=48
